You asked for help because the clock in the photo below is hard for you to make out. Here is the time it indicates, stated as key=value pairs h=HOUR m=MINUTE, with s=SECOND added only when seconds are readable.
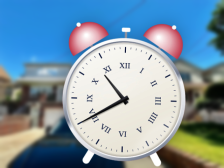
h=10 m=40
